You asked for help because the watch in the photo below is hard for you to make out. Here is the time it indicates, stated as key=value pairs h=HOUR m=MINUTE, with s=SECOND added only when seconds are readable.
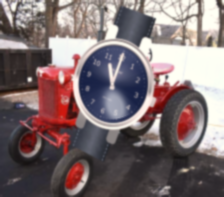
h=11 m=0
